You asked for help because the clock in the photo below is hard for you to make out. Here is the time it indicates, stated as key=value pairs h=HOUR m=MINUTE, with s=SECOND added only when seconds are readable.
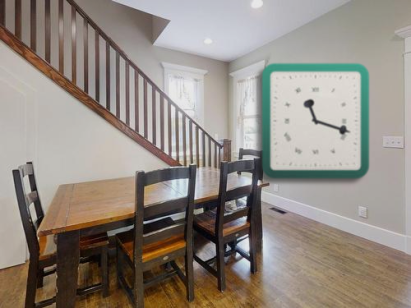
h=11 m=18
